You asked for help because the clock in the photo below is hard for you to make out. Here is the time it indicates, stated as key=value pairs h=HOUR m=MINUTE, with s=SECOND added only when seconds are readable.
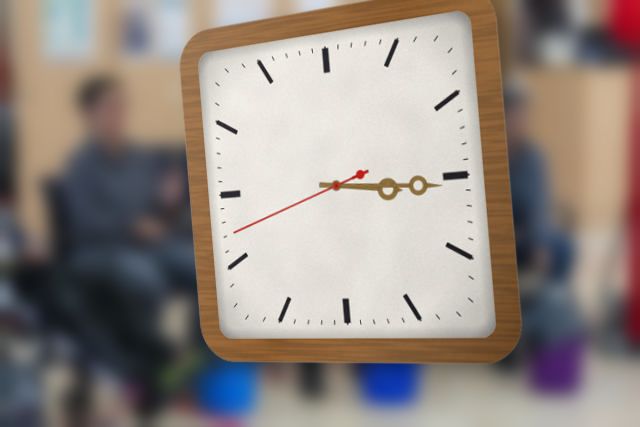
h=3 m=15 s=42
